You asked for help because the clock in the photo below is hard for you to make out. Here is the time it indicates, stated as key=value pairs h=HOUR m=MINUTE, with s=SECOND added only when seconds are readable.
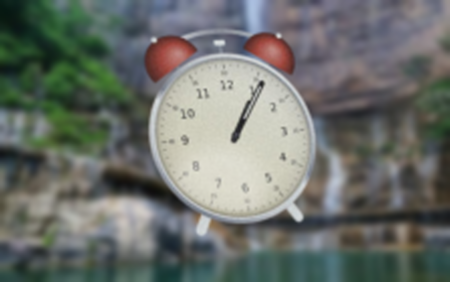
h=1 m=6
